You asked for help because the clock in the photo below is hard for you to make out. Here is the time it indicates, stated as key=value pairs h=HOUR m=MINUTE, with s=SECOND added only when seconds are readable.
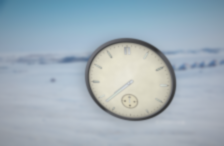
h=7 m=38
